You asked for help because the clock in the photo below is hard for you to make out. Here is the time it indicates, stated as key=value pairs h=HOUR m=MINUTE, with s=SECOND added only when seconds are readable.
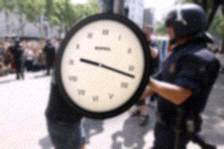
h=9 m=17
